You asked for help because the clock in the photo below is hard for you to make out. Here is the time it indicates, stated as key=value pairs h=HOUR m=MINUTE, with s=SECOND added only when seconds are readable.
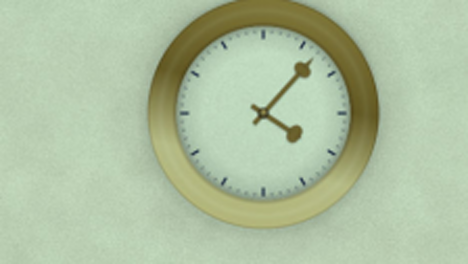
h=4 m=7
